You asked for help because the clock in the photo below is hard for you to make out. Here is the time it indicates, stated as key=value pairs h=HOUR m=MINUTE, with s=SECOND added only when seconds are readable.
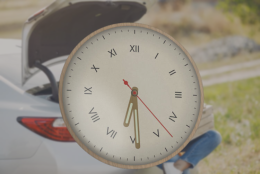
h=6 m=29 s=23
